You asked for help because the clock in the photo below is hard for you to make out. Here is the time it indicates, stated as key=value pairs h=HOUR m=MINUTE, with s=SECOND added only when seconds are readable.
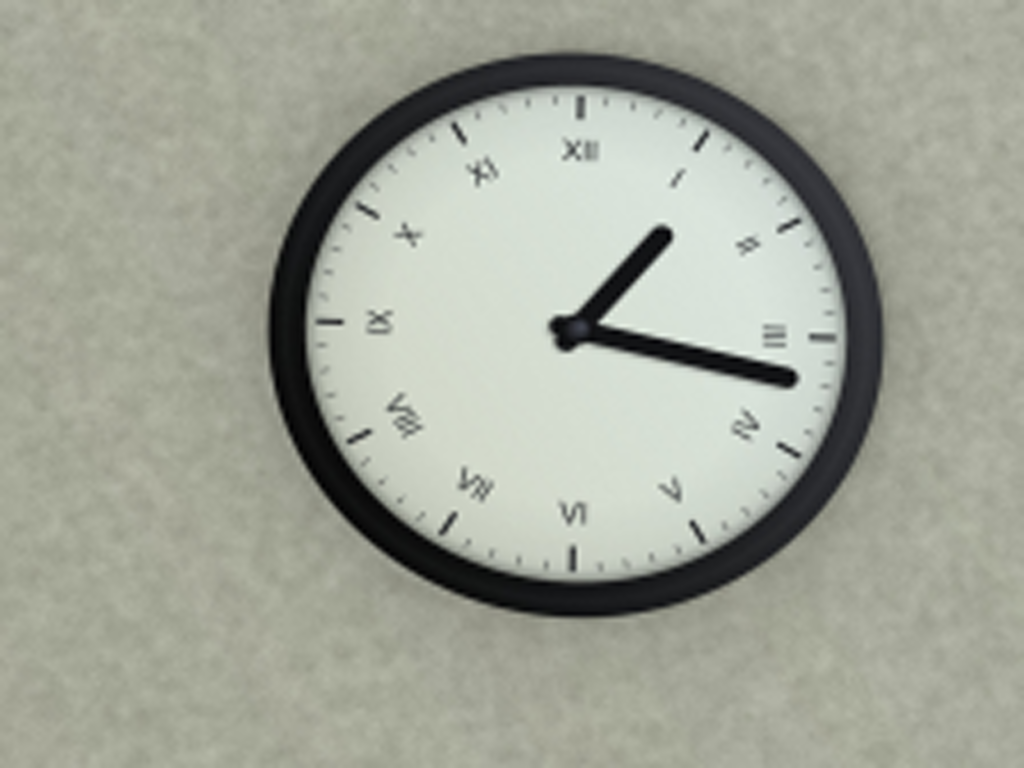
h=1 m=17
